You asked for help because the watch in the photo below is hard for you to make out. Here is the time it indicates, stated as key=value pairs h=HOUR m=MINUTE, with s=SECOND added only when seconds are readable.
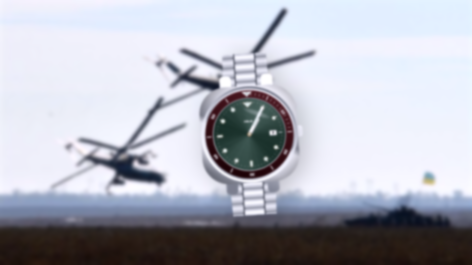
h=1 m=5
